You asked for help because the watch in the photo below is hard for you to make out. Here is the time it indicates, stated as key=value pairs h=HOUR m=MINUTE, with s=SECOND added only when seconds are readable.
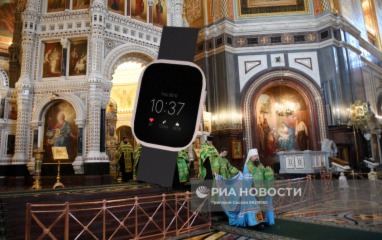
h=10 m=37
